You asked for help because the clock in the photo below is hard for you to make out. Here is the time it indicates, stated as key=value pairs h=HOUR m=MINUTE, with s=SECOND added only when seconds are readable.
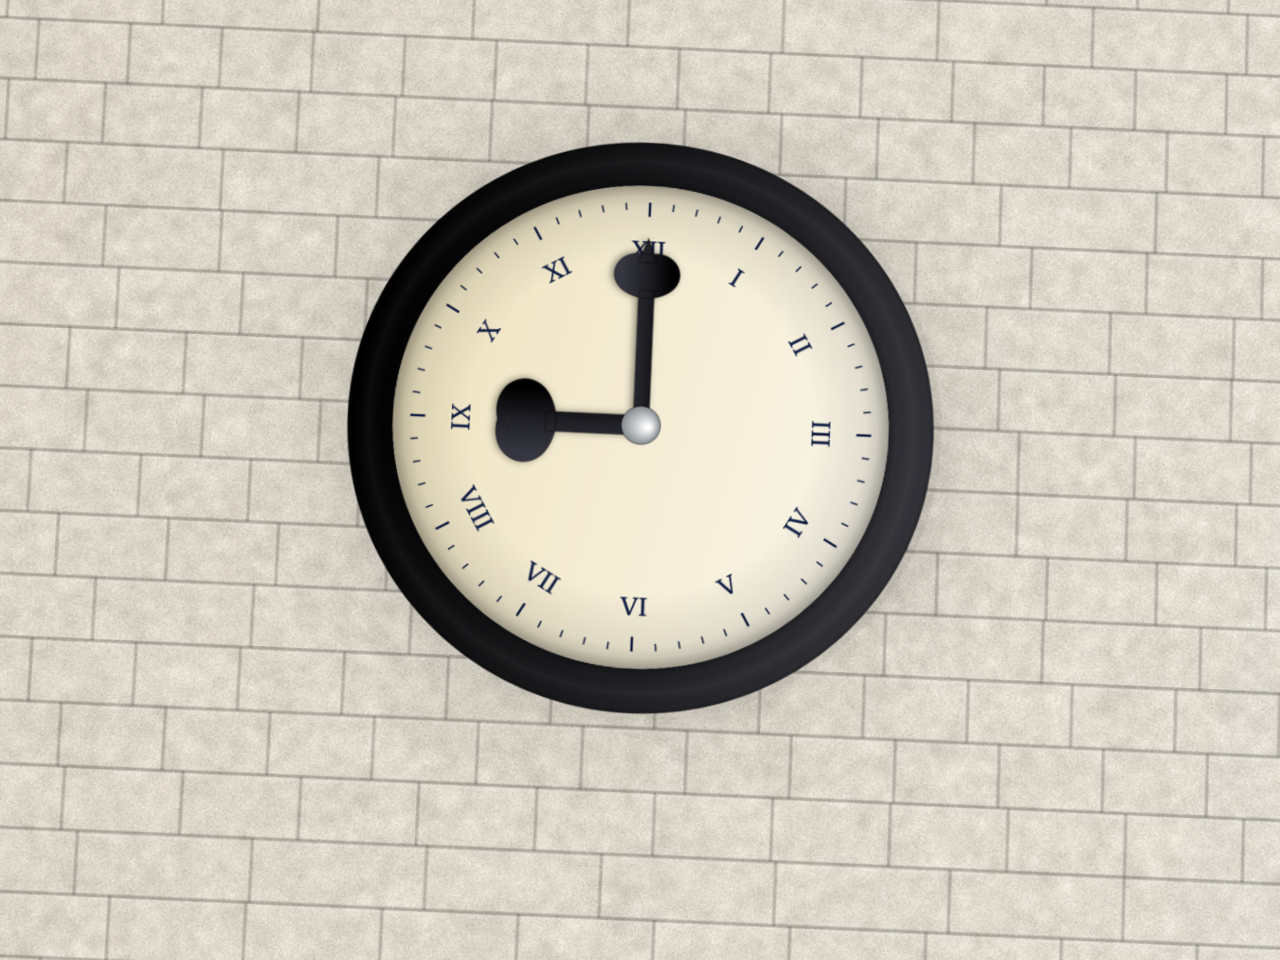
h=9 m=0
